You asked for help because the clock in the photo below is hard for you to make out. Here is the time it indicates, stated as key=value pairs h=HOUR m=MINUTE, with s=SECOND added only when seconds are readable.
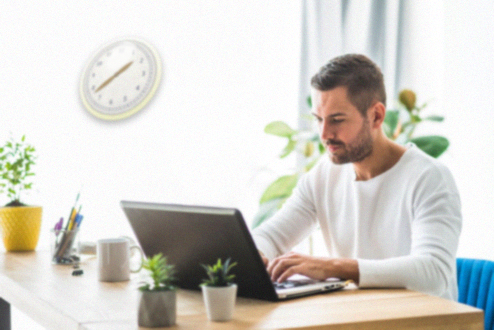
h=1 m=38
